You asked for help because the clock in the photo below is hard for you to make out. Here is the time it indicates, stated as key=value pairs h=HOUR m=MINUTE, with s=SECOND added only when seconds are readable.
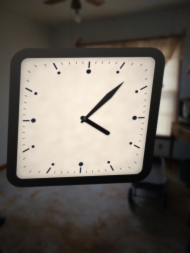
h=4 m=7
